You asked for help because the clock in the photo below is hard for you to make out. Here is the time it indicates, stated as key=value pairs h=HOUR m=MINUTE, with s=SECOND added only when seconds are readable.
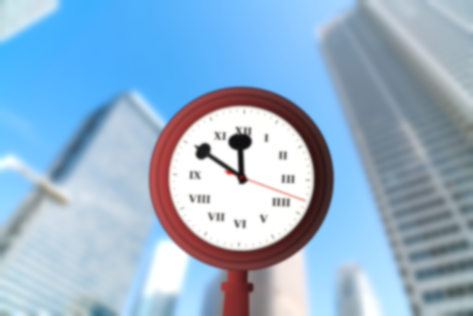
h=11 m=50 s=18
